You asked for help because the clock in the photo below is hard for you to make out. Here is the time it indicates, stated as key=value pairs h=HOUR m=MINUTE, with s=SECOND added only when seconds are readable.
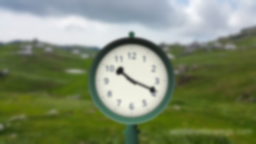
h=10 m=19
